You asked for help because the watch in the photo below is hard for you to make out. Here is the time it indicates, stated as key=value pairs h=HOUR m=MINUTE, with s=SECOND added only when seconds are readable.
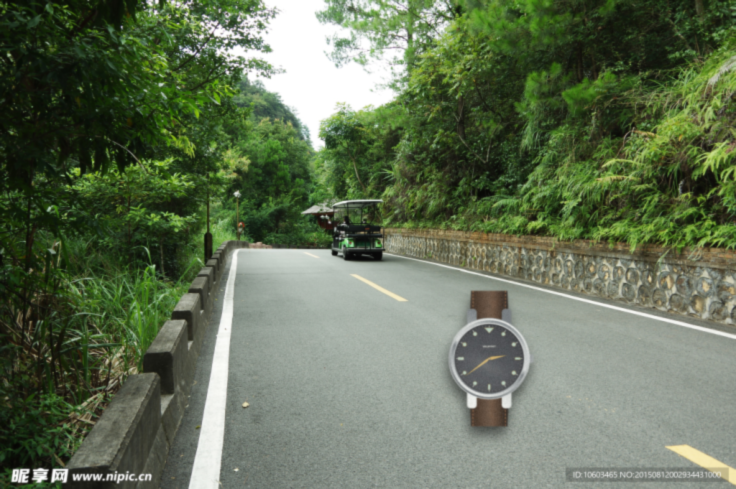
h=2 m=39
